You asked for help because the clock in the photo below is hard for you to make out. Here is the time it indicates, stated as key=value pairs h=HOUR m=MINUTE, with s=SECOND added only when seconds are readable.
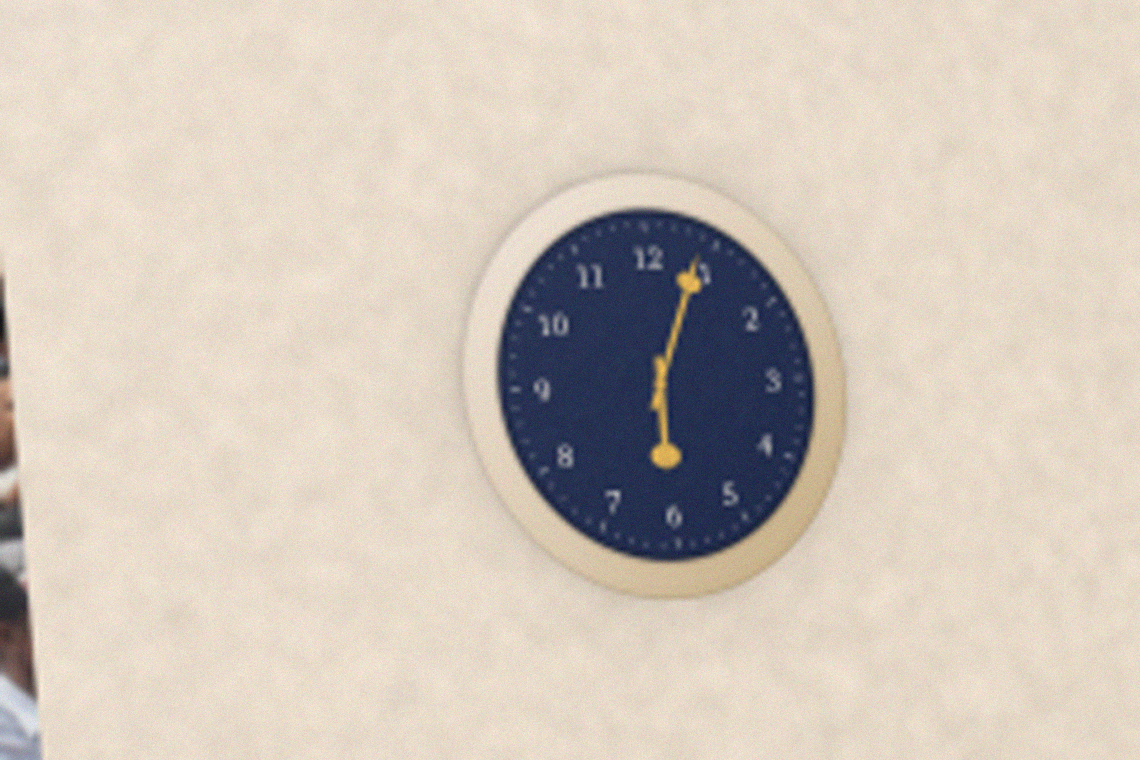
h=6 m=4
